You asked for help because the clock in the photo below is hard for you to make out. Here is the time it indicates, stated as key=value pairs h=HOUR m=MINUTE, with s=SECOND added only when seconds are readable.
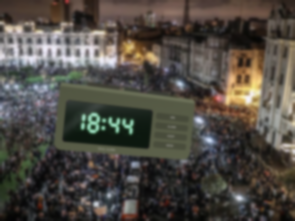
h=18 m=44
